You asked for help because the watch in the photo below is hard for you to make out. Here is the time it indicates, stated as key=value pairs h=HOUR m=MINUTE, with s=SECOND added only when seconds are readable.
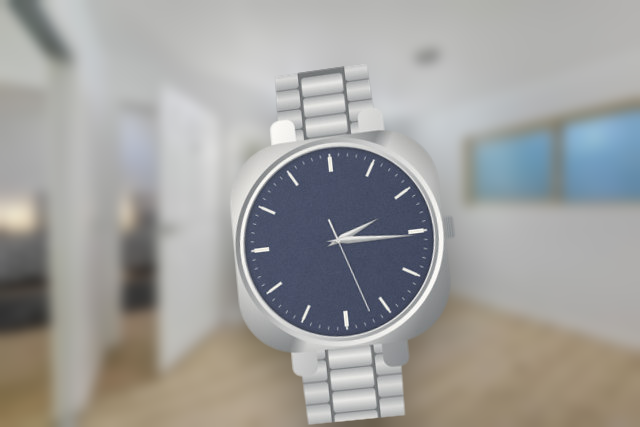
h=2 m=15 s=27
